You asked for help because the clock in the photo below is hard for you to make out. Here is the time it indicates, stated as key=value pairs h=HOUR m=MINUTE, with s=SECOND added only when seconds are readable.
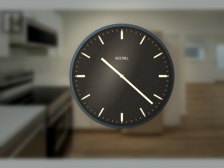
h=10 m=22
